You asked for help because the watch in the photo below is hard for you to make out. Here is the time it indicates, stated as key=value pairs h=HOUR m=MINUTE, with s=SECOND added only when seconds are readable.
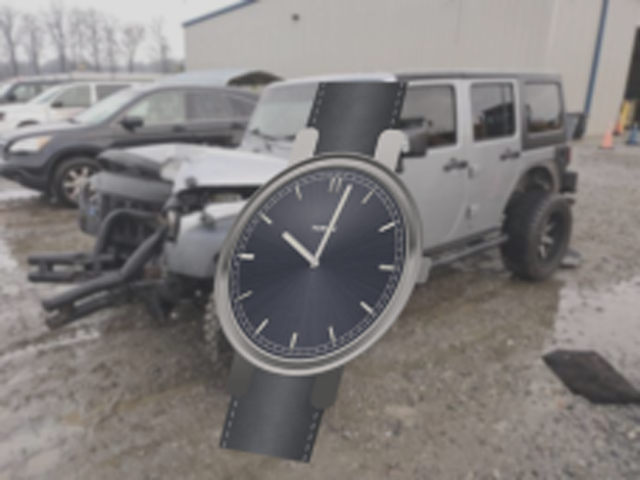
h=10 m=2
